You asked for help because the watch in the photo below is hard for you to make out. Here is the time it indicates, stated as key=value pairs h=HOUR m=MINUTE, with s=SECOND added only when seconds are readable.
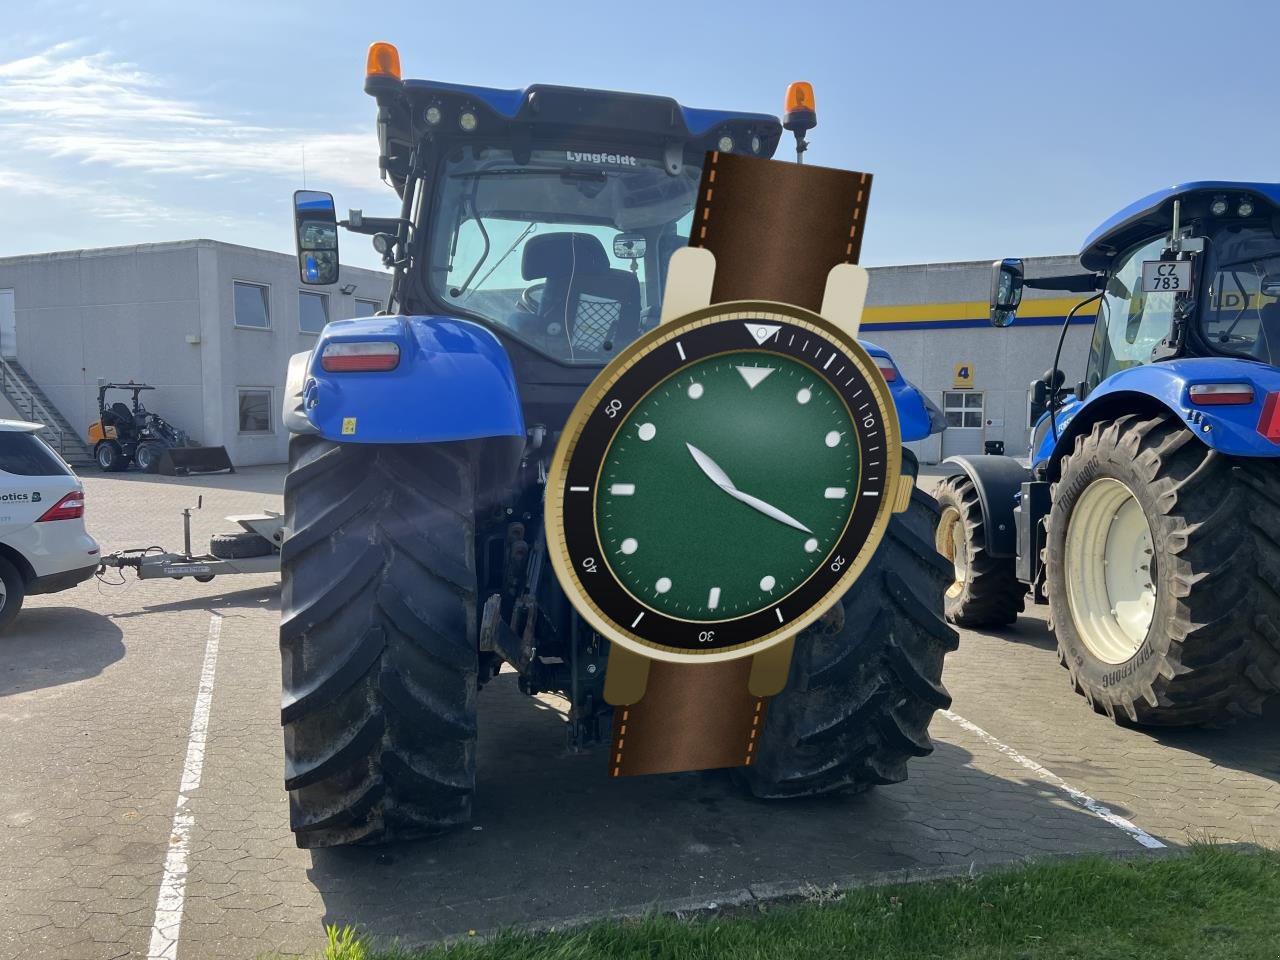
h=10 m=19
